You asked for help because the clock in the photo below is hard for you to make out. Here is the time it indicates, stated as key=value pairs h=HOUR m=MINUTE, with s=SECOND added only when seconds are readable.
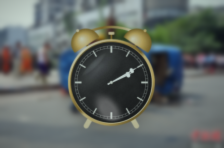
h=2 m=10
